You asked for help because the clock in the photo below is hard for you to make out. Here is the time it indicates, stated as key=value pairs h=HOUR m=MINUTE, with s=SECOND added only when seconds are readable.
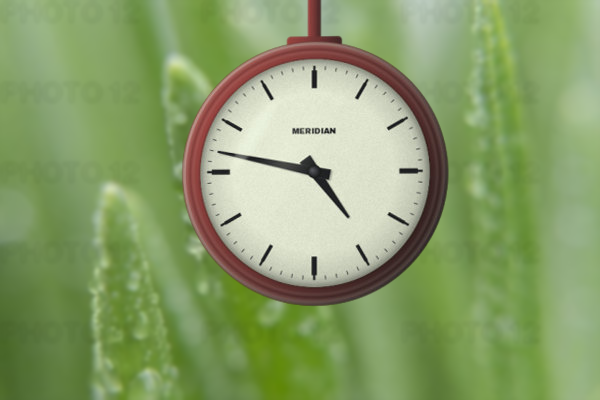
h=4 m=47
